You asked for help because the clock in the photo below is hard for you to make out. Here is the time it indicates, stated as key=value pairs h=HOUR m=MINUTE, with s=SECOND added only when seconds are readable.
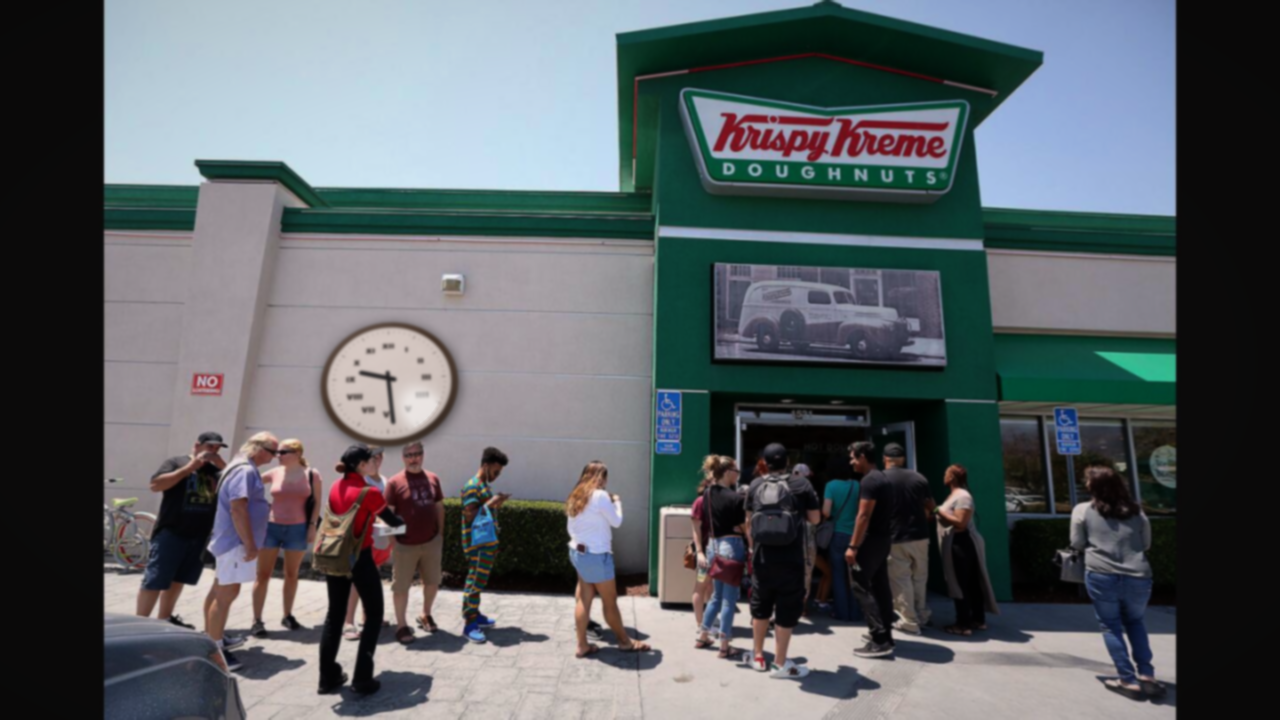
h=9 m=29
